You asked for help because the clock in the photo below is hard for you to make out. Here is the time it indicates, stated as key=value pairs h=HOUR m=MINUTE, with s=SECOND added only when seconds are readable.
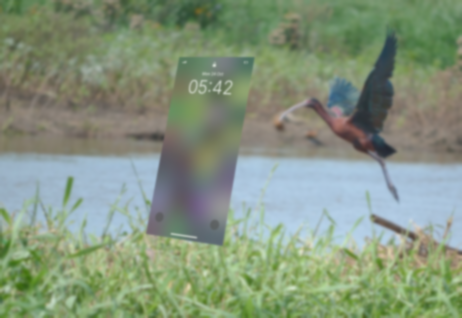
h=5 m=42
